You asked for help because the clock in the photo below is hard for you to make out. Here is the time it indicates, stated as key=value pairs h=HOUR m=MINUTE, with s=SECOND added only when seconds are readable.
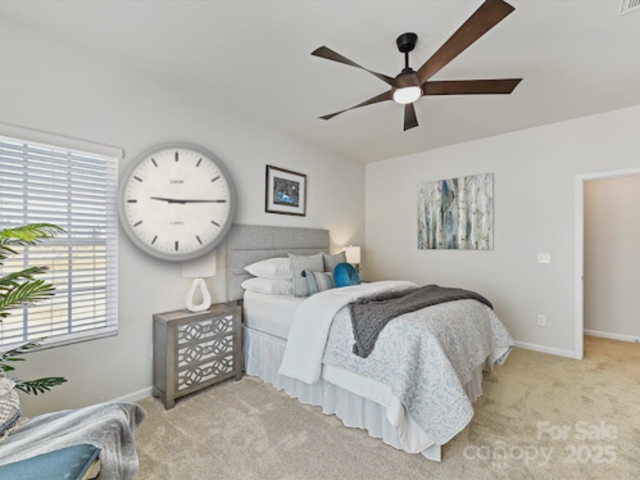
h=9 m=15
